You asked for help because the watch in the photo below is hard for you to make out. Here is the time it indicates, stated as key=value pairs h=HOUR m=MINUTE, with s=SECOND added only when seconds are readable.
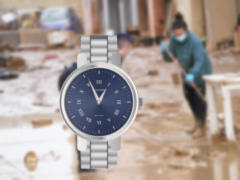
h=12 m=56
